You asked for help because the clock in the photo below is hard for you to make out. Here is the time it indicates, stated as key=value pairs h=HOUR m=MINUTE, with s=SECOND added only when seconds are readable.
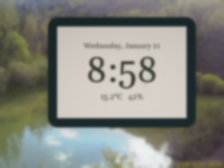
h=8 m=58
